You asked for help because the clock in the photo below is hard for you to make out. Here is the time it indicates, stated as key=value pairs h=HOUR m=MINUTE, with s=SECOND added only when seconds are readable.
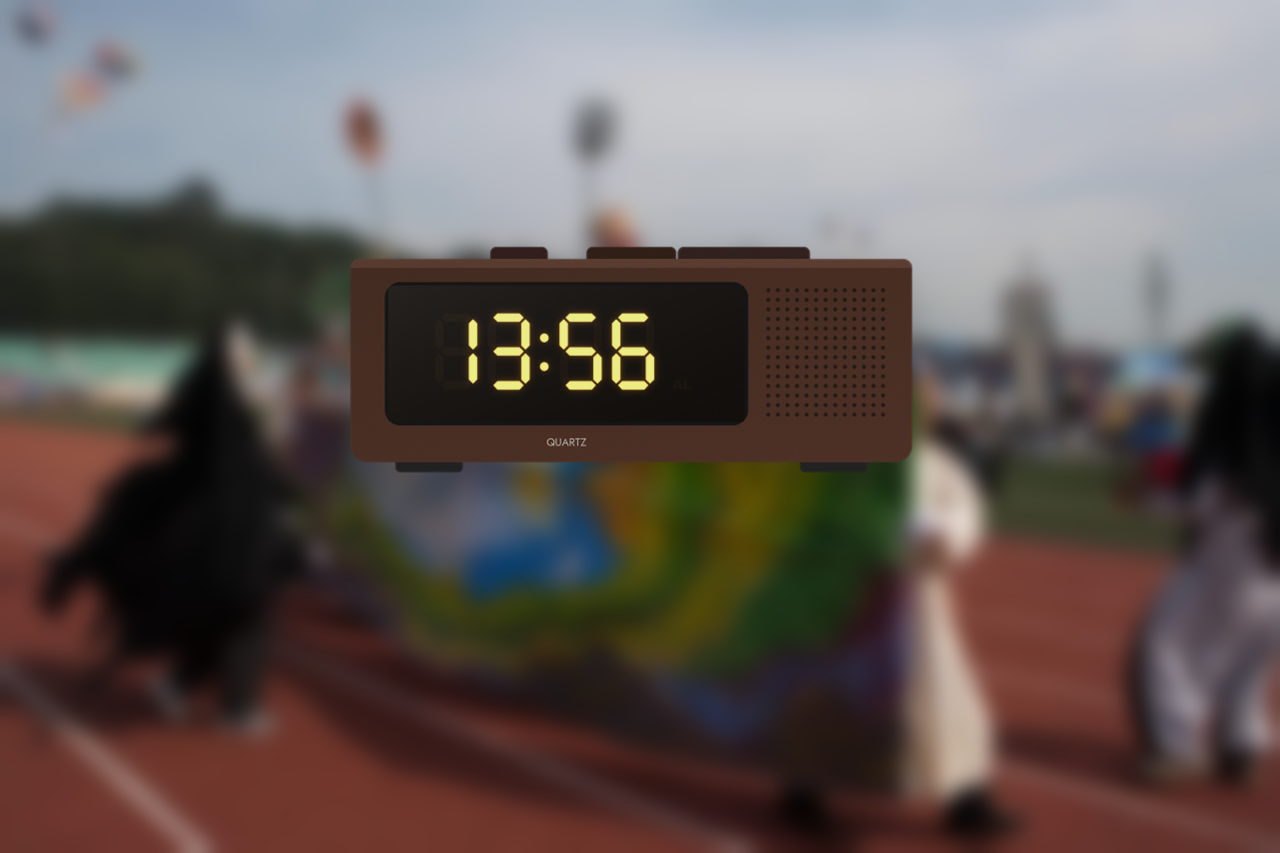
h=13 m=56
